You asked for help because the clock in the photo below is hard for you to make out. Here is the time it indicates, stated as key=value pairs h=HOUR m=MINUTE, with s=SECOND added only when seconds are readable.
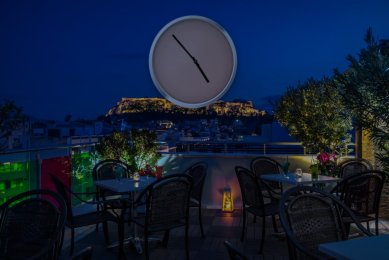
h=4 m=53
